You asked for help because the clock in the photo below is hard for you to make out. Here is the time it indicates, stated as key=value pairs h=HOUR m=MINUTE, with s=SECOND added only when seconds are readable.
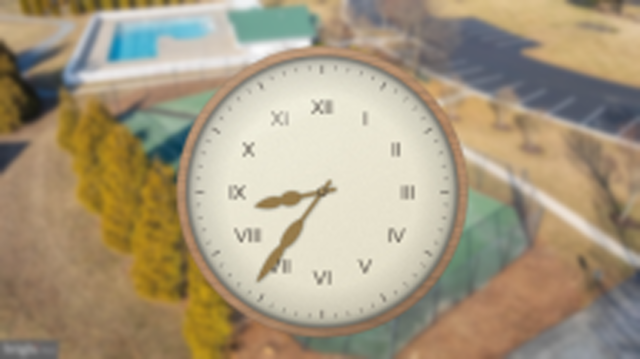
h=8 m=36
